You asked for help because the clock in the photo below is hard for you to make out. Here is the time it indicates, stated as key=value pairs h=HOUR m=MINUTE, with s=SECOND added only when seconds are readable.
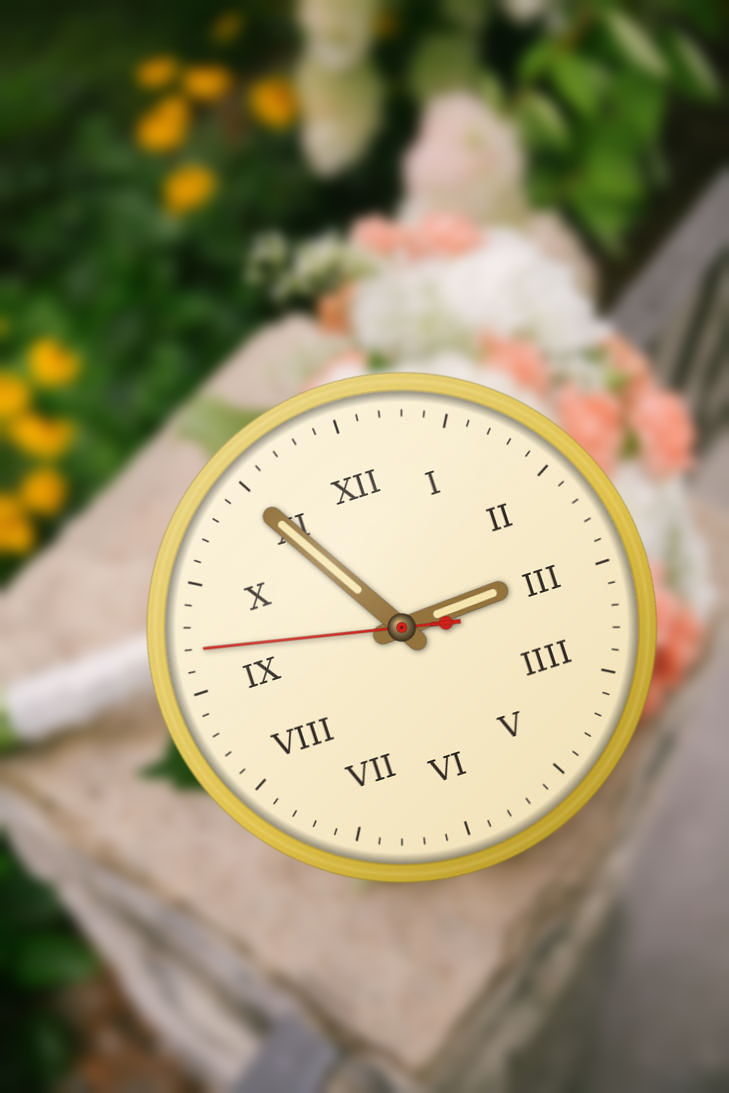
h=2 m=54 s=47
